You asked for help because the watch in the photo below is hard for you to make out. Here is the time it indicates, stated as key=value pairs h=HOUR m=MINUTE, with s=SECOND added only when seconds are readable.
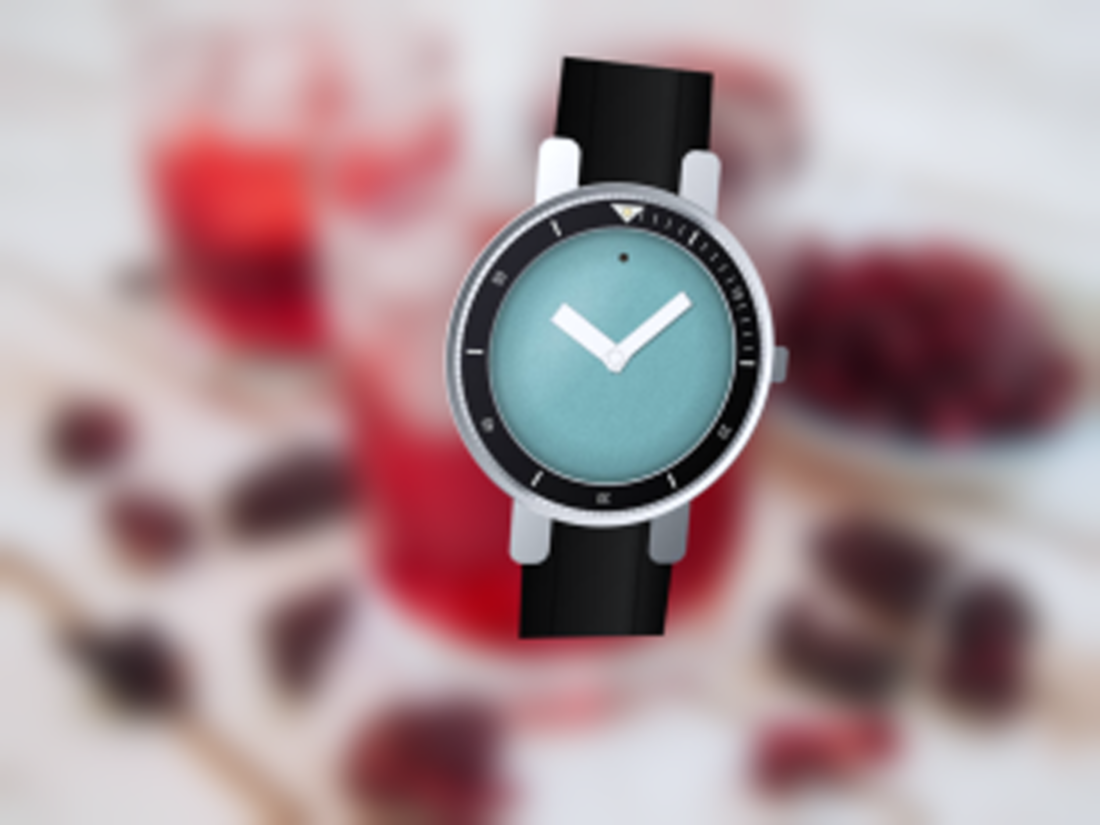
h=10 m=8
